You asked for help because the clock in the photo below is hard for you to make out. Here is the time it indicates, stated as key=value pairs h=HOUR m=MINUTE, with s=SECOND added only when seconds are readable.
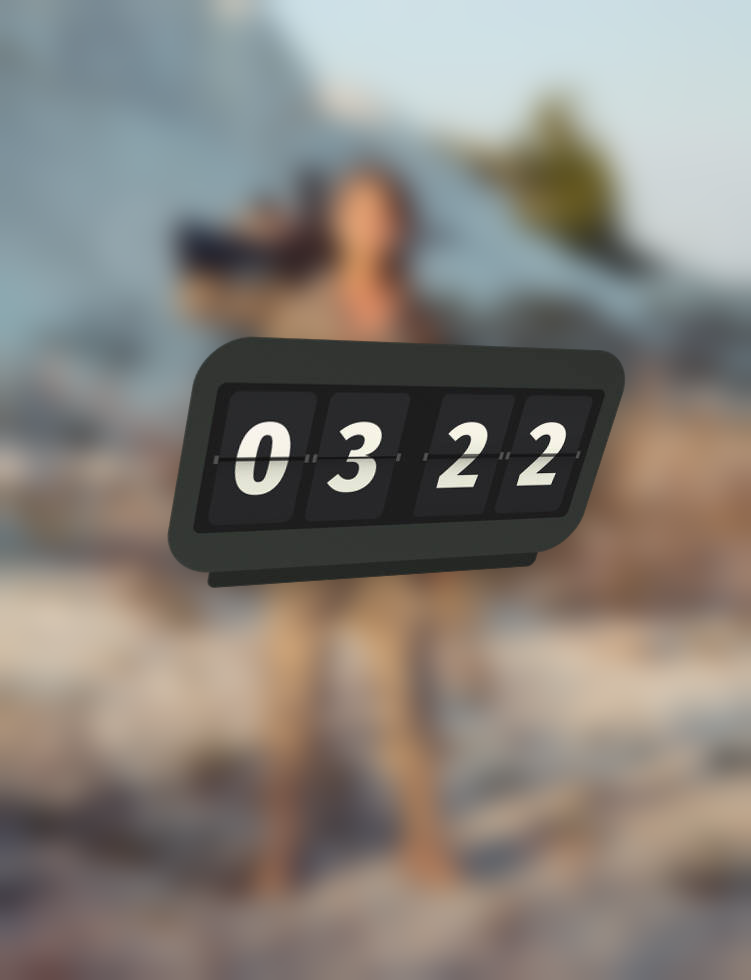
h=3 m=22
